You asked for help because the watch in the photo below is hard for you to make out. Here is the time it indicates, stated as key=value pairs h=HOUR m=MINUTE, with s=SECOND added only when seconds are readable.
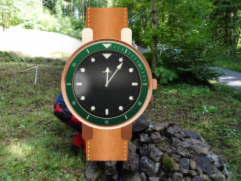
h=12 m=6
